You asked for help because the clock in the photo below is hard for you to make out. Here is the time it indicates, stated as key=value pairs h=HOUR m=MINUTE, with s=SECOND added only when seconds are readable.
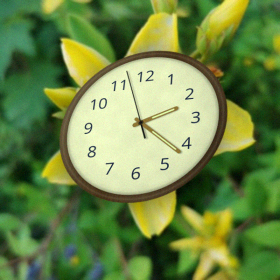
h=2 m=21 s=57
